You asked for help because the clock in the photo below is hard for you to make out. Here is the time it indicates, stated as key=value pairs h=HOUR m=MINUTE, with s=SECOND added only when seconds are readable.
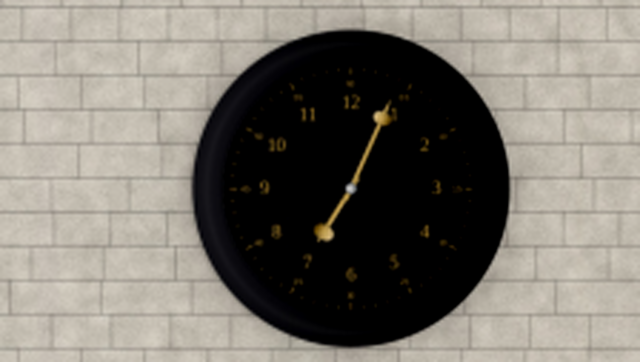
h=7 m=4
